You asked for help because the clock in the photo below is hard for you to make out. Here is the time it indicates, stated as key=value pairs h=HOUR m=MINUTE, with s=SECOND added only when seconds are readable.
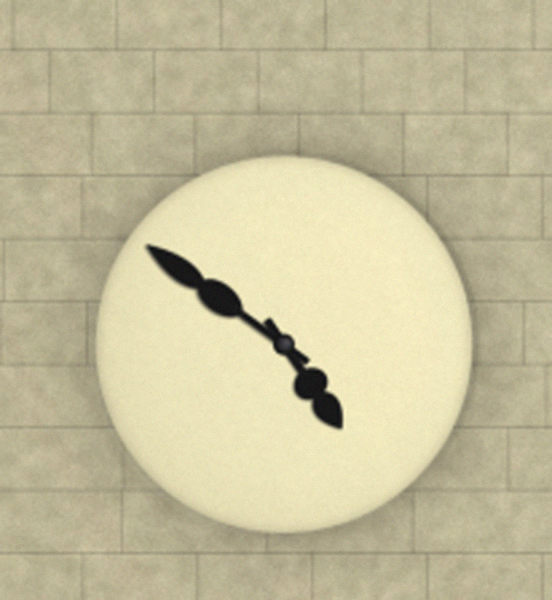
h=4 m=51
